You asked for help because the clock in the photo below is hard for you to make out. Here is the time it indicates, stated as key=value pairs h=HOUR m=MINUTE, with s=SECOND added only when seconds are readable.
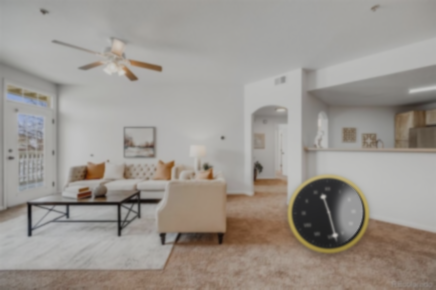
h=11 m=28
